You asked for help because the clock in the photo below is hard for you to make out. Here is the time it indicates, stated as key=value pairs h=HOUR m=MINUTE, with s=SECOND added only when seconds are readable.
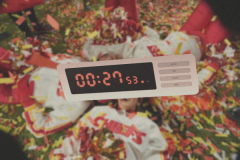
h=0 m=27 s=53
